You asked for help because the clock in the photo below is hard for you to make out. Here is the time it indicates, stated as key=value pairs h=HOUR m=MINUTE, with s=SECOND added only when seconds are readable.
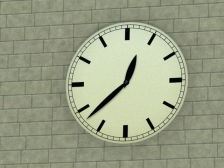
h=12 m=38
